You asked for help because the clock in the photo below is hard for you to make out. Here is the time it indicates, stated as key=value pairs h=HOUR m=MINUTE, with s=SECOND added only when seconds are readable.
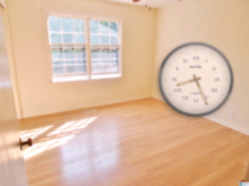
h=8 m=26
